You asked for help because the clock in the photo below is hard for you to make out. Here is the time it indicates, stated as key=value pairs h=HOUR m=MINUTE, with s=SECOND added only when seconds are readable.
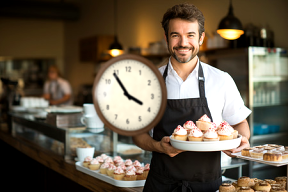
h=3 m=54
